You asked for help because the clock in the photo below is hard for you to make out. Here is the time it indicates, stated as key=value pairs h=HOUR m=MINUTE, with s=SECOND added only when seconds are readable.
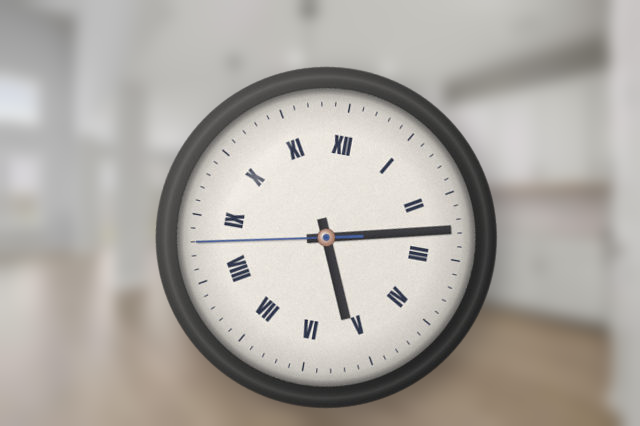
h=5 m=12 s=43
